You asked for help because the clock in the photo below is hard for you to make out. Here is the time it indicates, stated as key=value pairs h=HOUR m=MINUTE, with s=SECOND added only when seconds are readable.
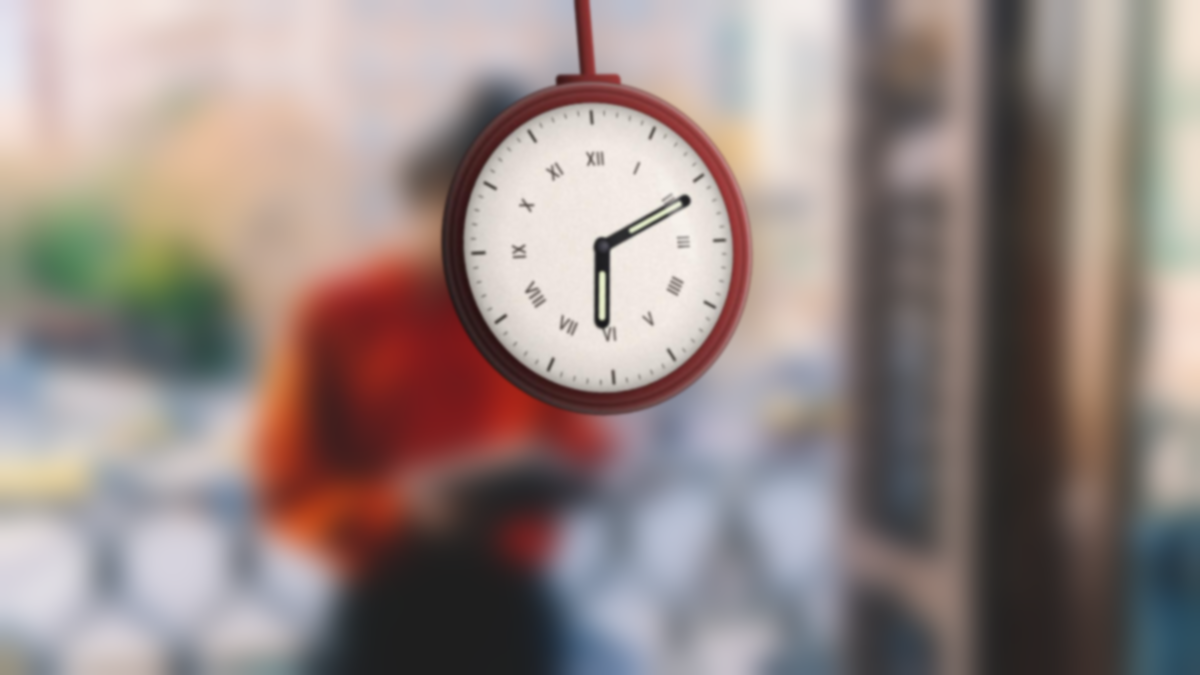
h=6 m=11
